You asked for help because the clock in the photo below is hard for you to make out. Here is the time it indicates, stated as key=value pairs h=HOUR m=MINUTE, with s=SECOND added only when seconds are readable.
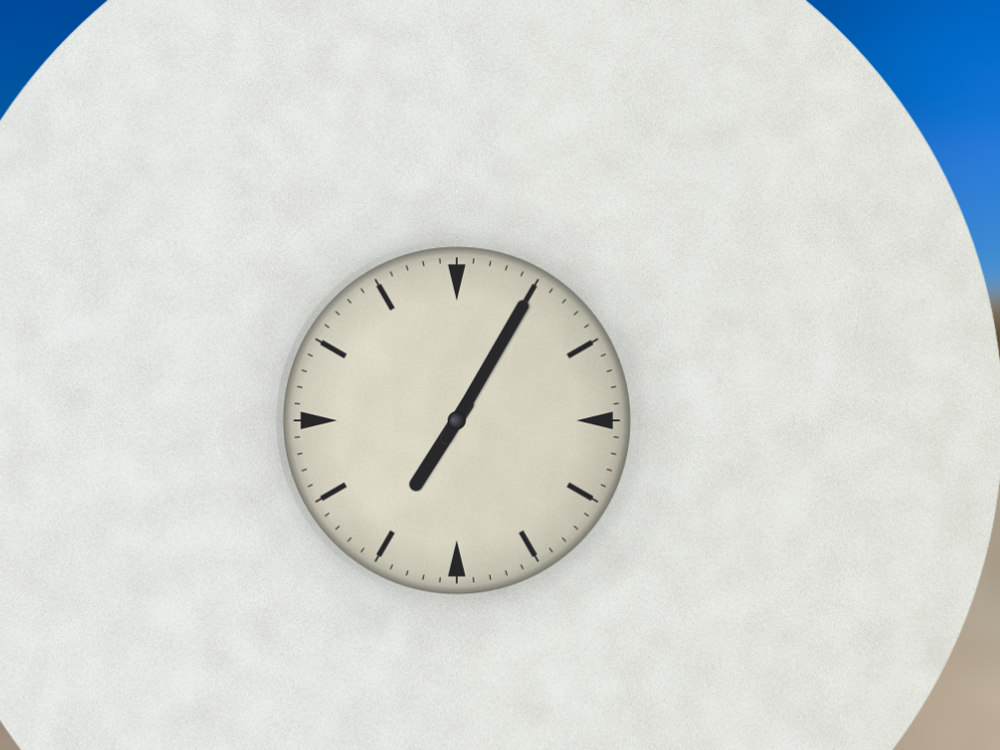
h=7 m=5
